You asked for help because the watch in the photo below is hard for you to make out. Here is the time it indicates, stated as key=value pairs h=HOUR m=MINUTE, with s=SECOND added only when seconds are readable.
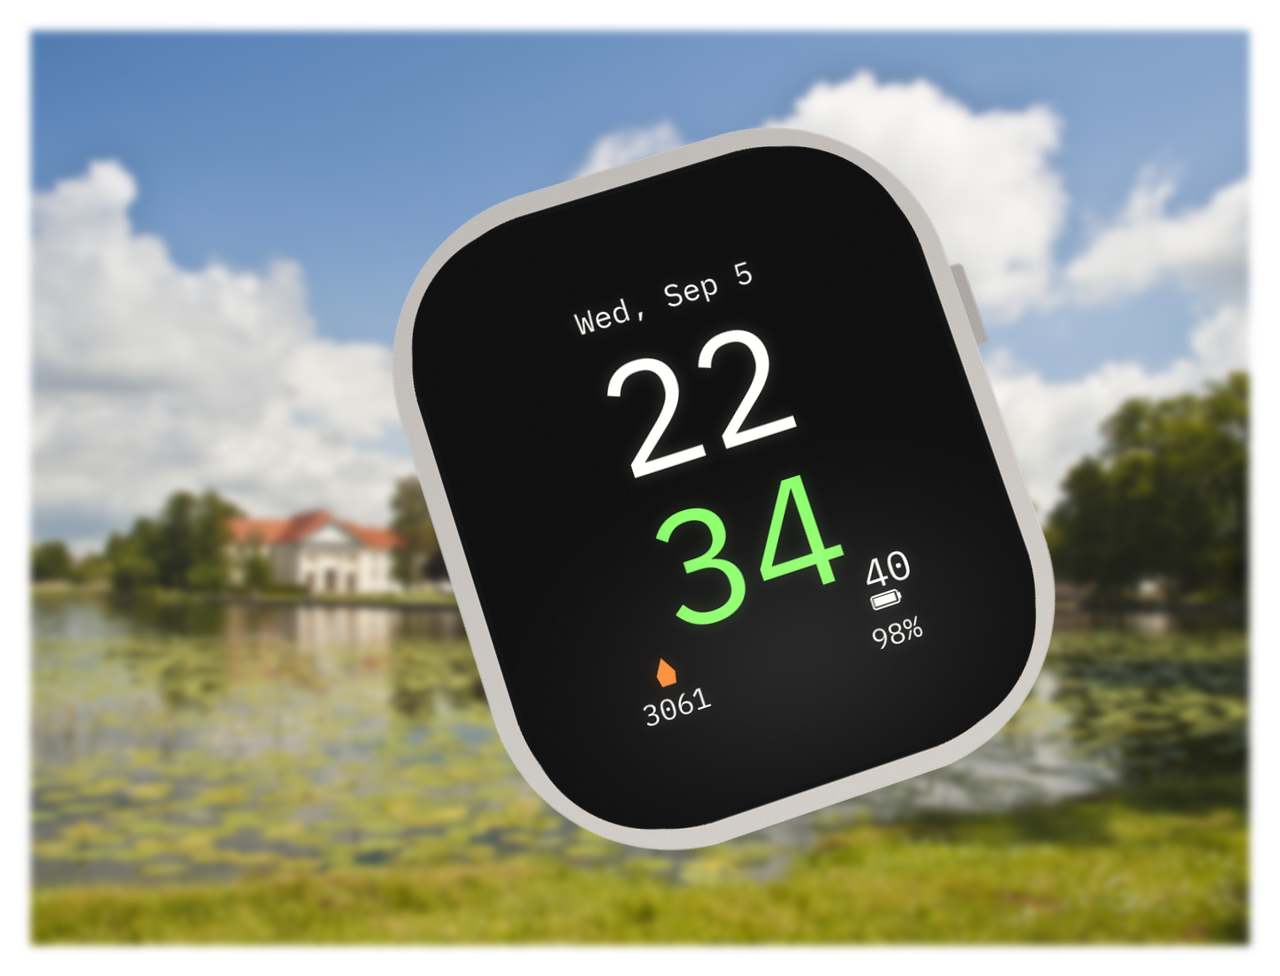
h=22 m=34 s=40
